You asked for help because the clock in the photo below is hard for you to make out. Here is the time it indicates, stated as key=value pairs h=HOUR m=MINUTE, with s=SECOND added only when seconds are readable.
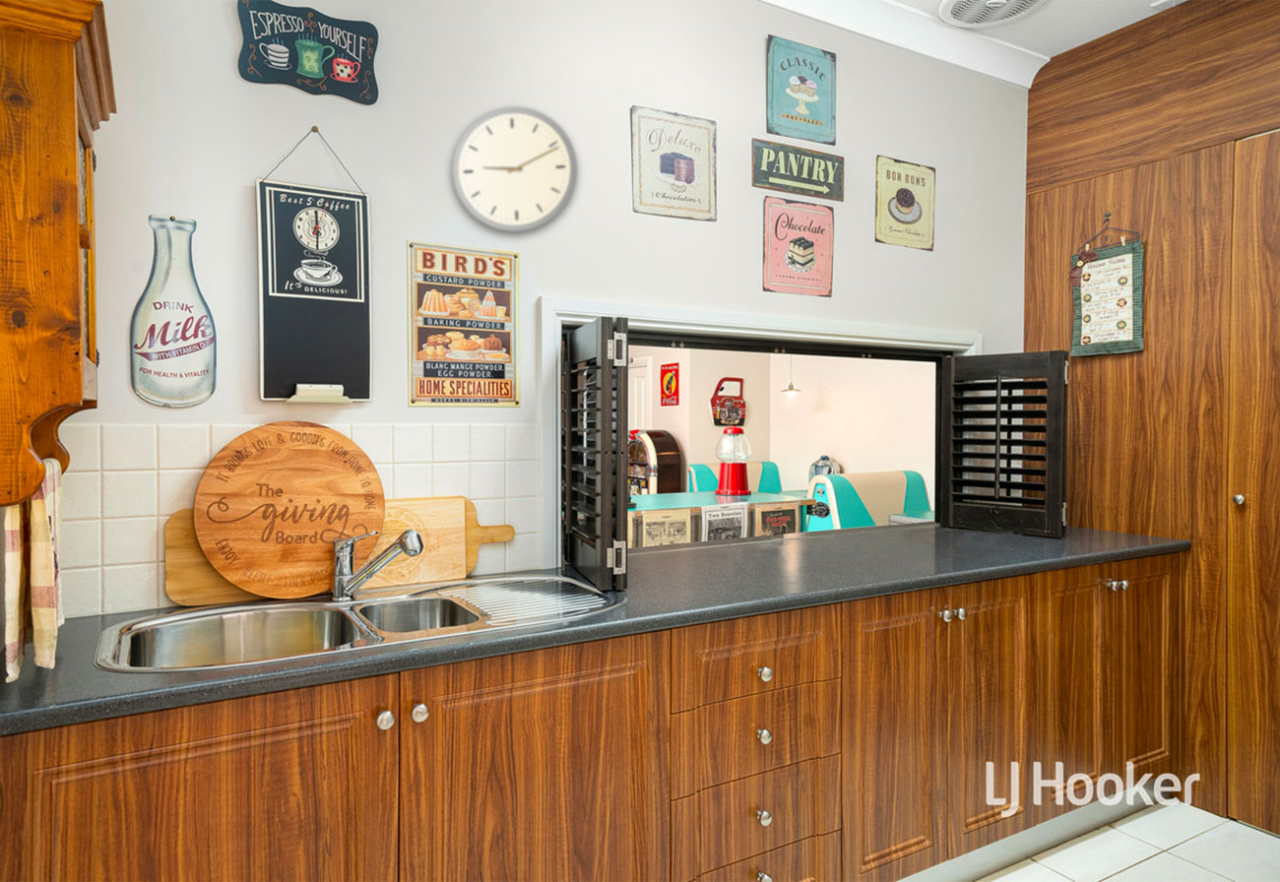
h=9 m=11
